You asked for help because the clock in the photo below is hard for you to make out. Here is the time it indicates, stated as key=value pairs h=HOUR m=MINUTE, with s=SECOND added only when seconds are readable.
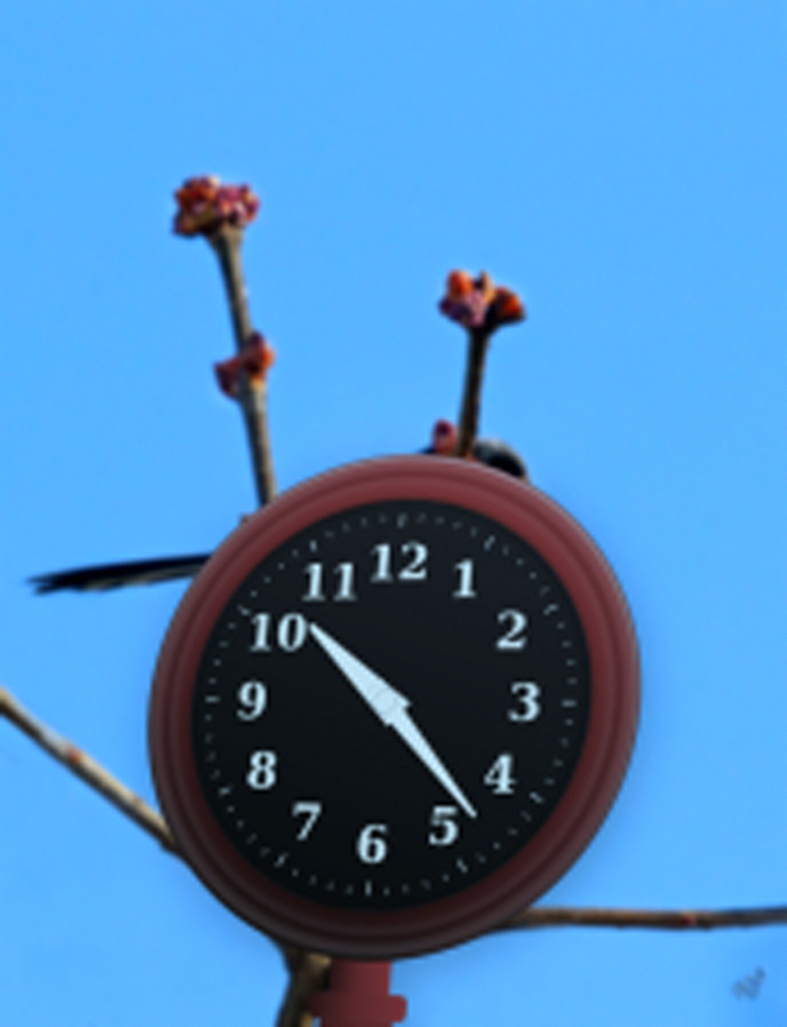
h=10 m=23
